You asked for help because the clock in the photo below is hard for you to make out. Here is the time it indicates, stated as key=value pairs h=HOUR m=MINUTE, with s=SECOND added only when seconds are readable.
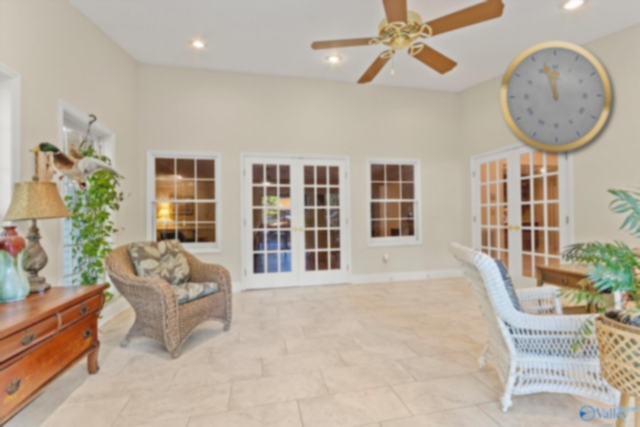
h=11 m=57
